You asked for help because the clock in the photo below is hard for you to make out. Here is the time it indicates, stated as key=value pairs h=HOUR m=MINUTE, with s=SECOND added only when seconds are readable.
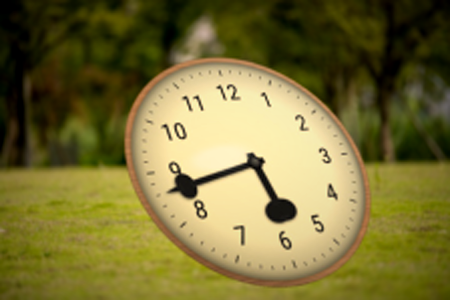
h=5 m=43
